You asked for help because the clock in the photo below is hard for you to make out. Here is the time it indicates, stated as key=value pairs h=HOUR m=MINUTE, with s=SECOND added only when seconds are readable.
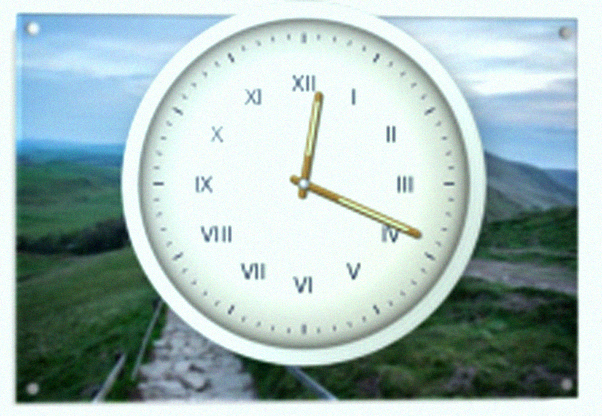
h=12 m=19
